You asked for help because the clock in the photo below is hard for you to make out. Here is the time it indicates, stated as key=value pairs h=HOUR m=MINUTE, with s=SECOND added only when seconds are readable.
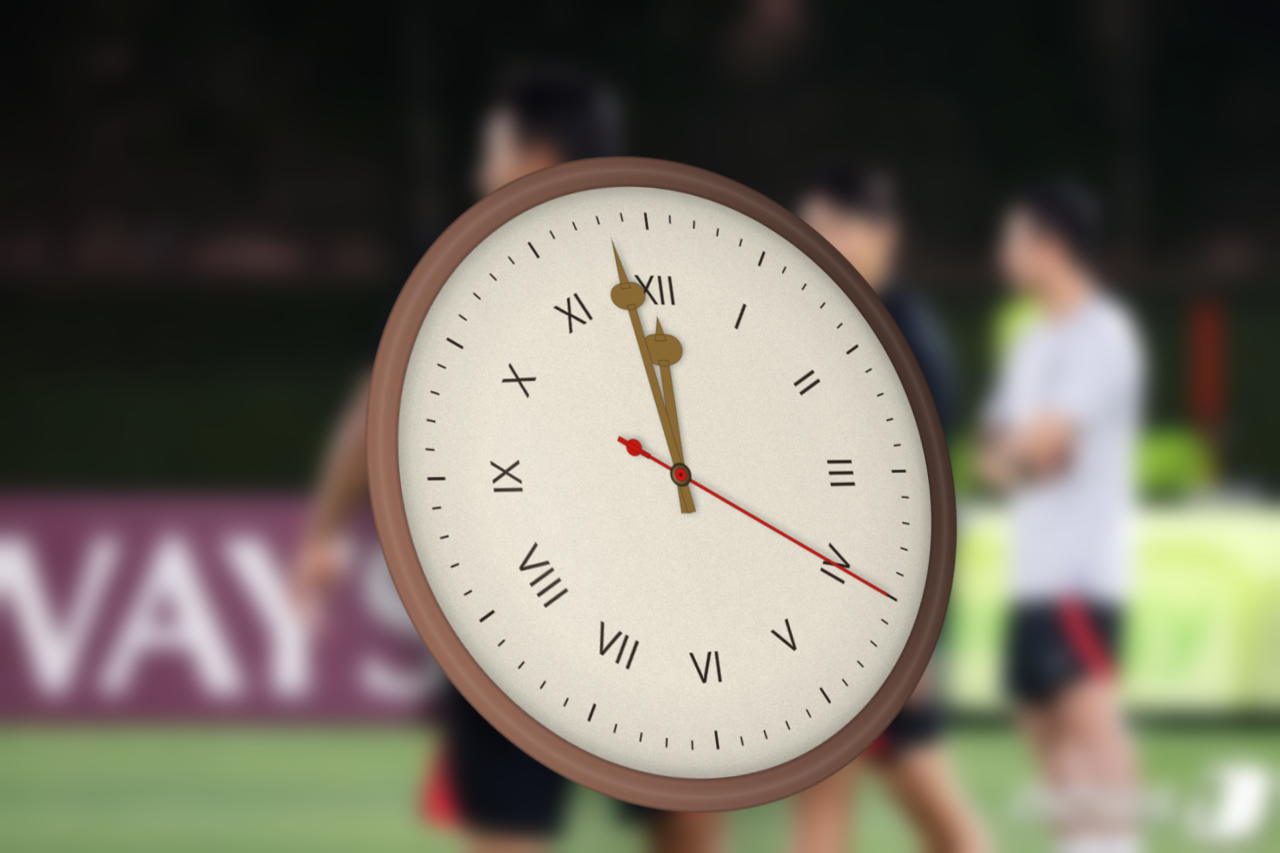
h=11 m=58 s=20
